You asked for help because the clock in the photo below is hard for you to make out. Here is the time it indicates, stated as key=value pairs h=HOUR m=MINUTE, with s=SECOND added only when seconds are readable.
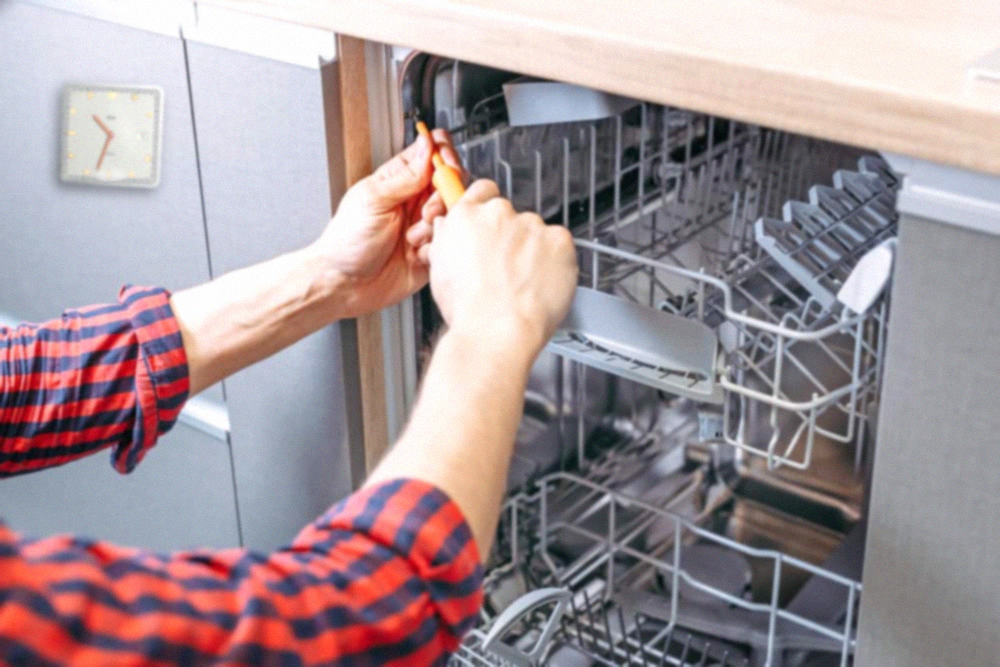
h=10 m=33
